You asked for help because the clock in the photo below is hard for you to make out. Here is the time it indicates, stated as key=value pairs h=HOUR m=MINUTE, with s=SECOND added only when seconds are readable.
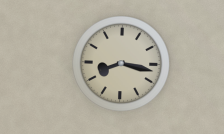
h=8 m=17
